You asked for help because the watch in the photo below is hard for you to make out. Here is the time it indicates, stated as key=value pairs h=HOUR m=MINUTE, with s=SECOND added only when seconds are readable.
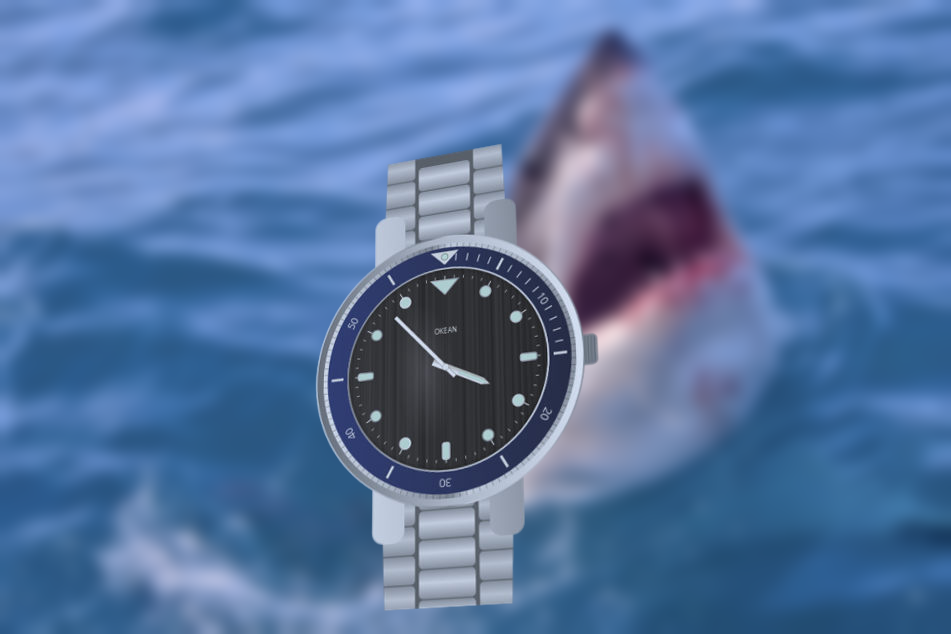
h=3 m=53
